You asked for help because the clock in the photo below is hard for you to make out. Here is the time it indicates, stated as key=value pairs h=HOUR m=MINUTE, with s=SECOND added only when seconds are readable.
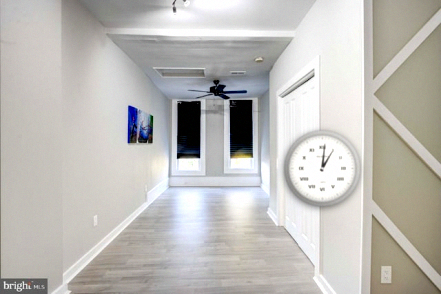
h=1 m=1
